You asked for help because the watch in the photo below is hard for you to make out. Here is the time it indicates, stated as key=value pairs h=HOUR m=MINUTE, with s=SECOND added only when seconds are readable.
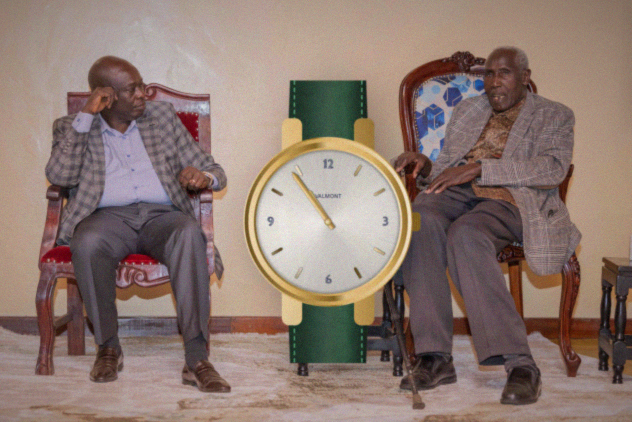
h=10 m=54
